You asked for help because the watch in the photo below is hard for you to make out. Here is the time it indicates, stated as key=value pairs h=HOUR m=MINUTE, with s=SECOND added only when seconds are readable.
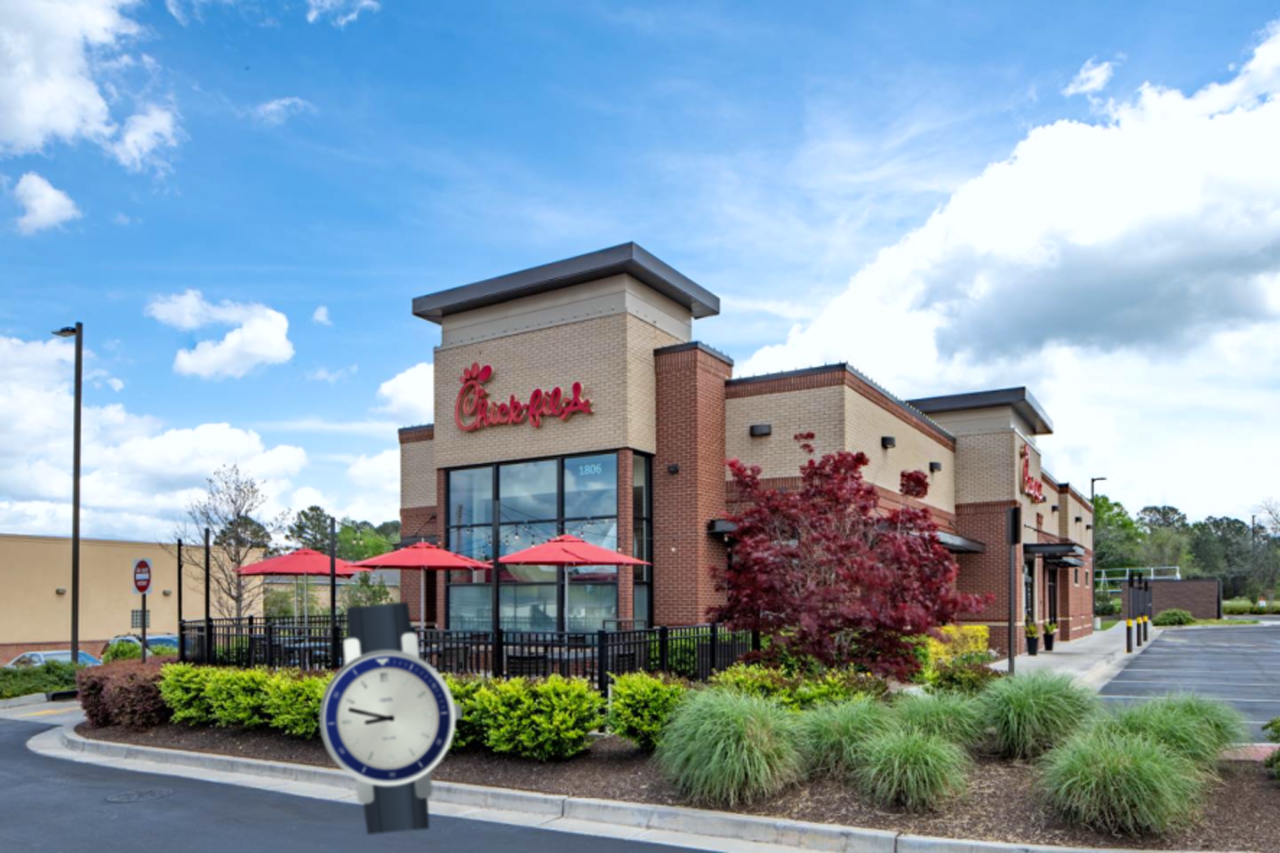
h=8 m=48
